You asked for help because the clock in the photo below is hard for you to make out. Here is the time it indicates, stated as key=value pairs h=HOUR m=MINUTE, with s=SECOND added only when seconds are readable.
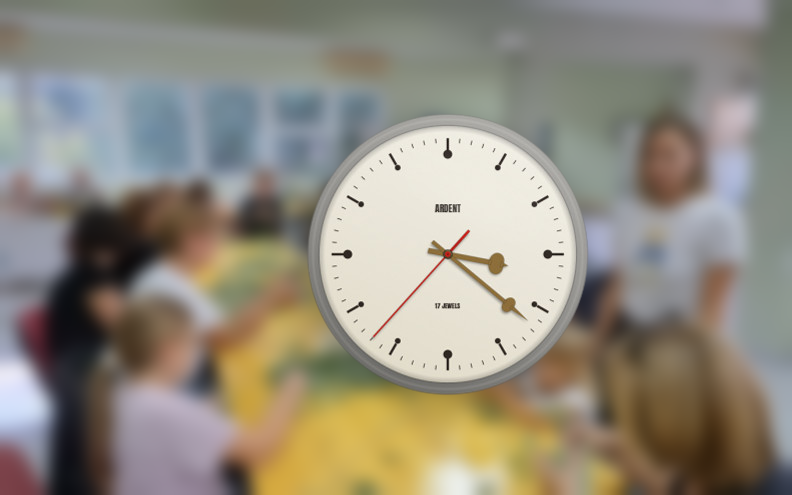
h=3 m=21 s=37
